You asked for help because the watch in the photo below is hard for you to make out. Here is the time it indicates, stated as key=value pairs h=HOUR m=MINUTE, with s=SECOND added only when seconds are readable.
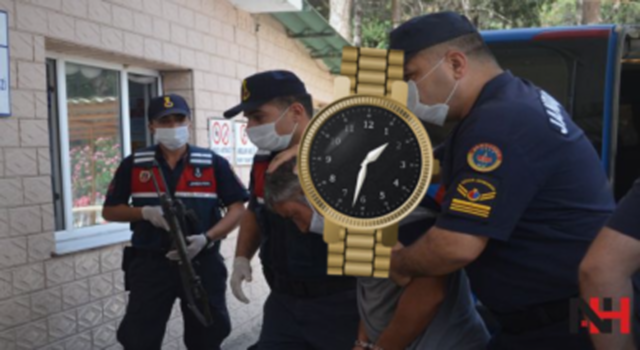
h=1 m=32
